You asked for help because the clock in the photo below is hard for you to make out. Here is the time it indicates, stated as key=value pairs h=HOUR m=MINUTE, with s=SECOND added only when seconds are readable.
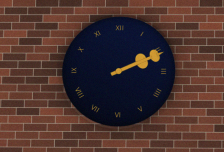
h=2 m=11
